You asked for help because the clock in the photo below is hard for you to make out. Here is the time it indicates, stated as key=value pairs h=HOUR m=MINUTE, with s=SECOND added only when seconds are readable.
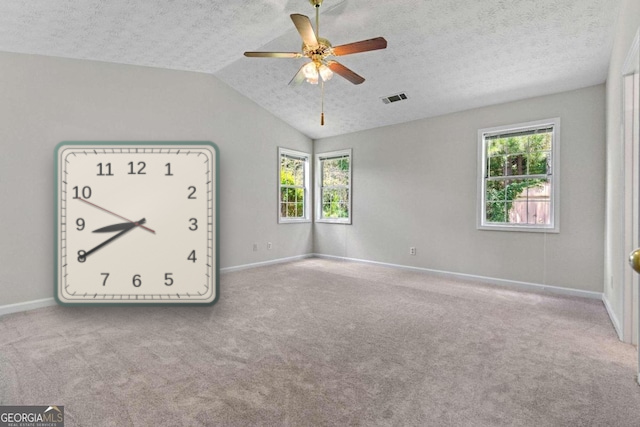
h=8 m=39 s=49
